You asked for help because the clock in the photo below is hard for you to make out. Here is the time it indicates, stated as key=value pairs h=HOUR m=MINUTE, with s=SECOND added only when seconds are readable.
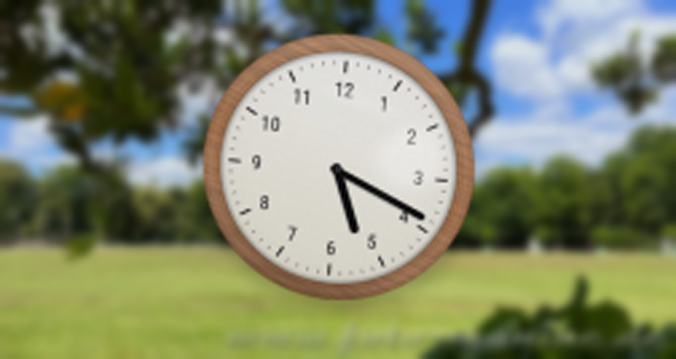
h=5 m=19
